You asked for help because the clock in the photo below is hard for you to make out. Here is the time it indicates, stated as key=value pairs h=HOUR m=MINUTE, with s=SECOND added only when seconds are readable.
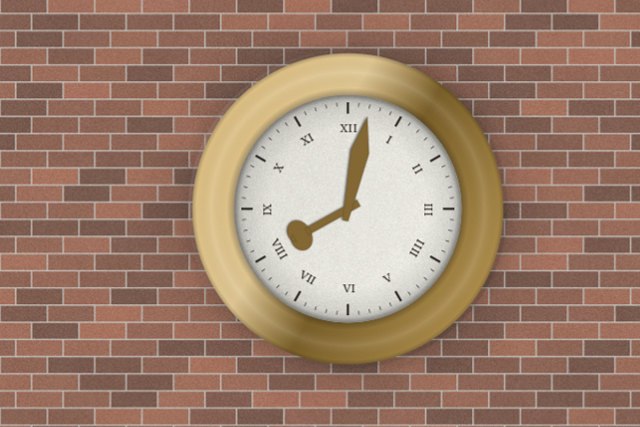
h=8 m=2
